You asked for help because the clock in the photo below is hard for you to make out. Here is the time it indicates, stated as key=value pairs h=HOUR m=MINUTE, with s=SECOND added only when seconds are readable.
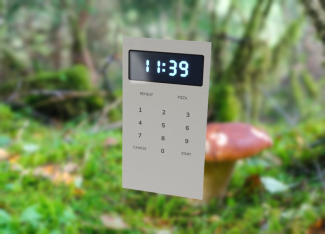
h=11 m=39
